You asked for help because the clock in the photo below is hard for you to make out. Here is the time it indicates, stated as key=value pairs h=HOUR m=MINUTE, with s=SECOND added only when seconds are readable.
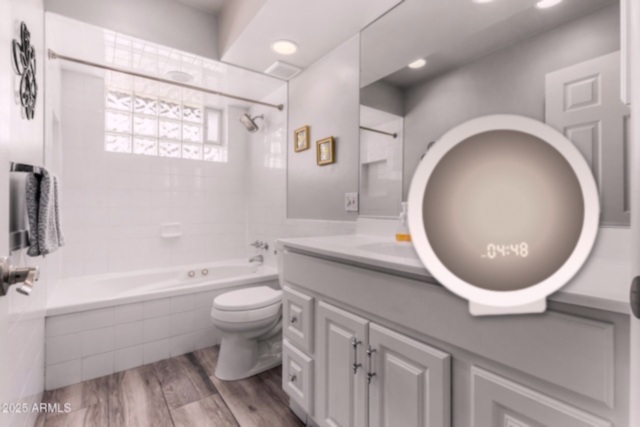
h=4 m=48
